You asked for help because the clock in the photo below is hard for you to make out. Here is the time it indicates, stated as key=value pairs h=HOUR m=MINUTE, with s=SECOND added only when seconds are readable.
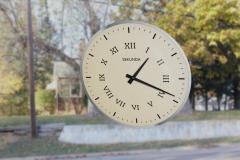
h=1 m=19
